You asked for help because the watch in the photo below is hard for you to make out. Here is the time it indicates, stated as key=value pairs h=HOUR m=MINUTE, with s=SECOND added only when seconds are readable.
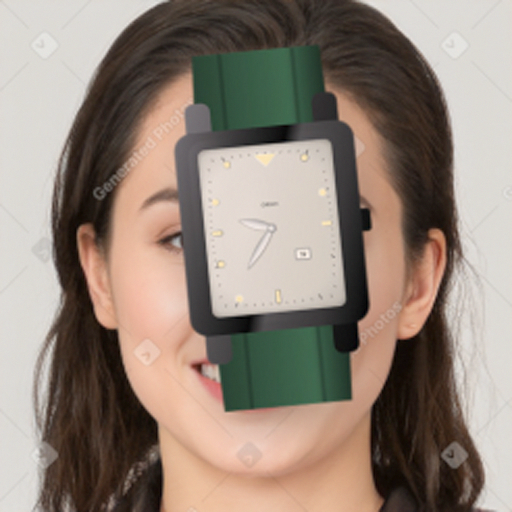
h=9 m=36
